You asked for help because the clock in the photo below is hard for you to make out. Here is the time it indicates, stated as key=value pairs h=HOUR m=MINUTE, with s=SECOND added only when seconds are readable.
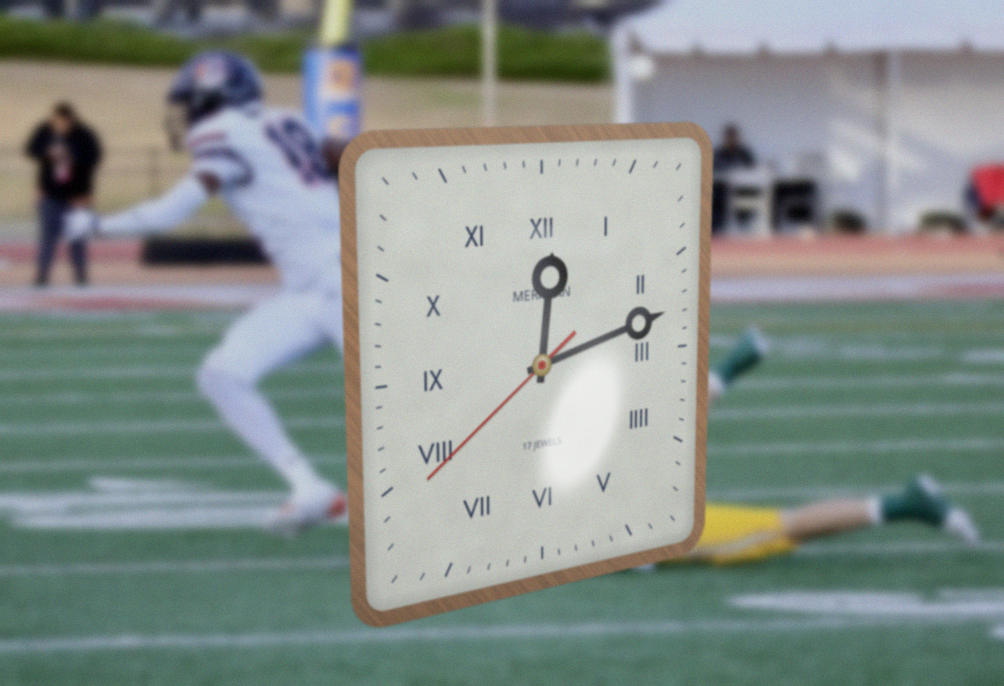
h=12 m=12 s=39
